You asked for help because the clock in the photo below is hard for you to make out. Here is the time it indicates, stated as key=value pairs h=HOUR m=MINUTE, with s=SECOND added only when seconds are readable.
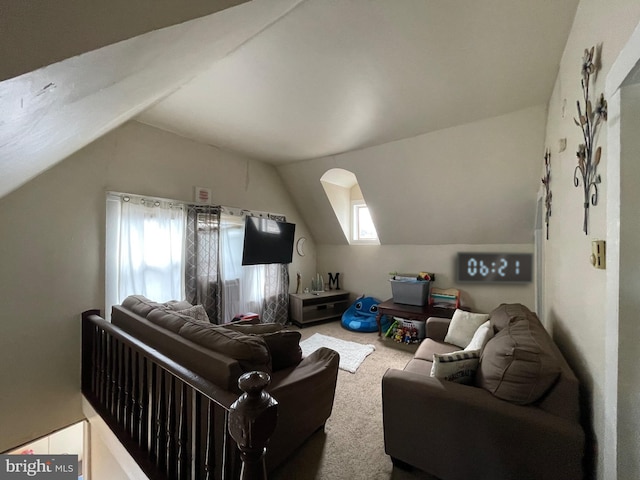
h=6 m=21
